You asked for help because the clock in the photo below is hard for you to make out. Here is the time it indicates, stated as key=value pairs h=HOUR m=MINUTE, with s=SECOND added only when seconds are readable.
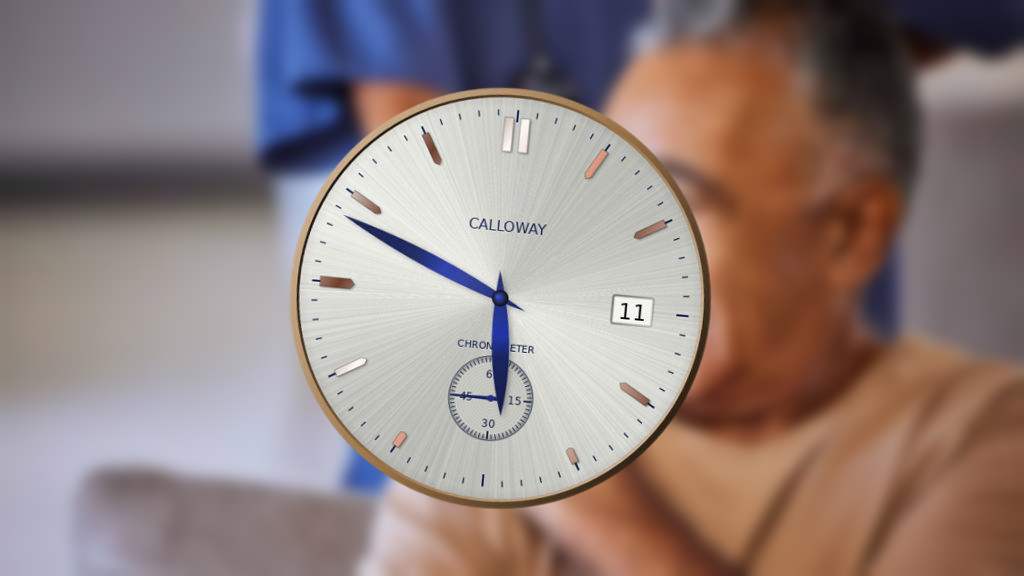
h=5 m=48 s=45
